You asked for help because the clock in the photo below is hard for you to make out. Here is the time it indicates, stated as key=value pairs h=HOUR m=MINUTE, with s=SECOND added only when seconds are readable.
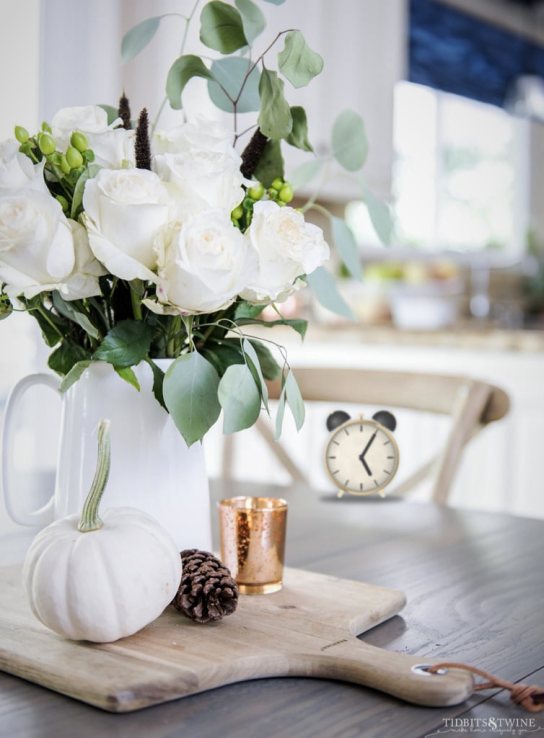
h=5 m=5
